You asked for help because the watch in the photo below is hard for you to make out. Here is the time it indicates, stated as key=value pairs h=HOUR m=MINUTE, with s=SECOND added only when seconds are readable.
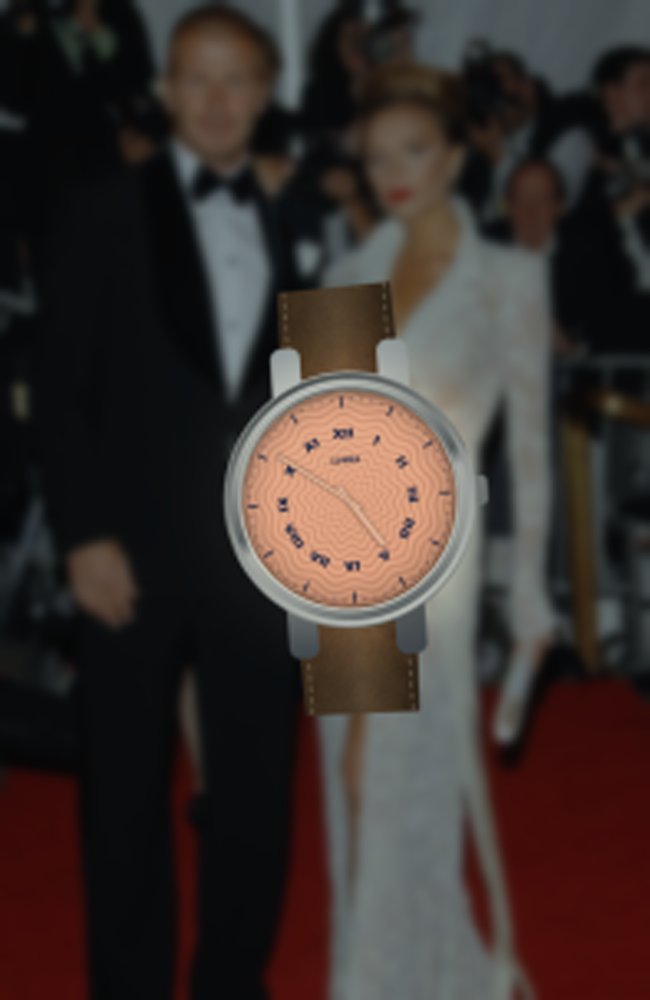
h=4 m=51
